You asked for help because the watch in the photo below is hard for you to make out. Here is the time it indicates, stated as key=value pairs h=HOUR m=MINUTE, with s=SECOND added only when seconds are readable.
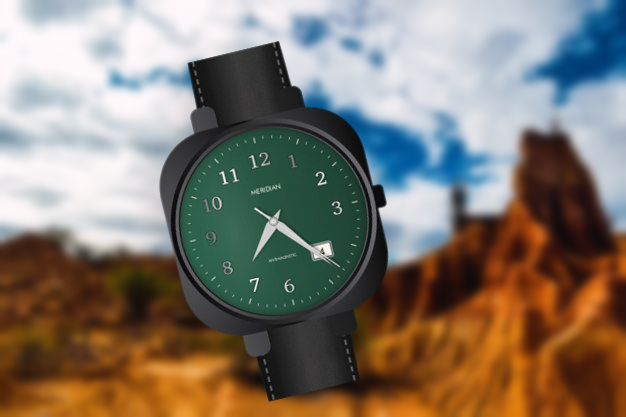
h=7 m=23 s=23
